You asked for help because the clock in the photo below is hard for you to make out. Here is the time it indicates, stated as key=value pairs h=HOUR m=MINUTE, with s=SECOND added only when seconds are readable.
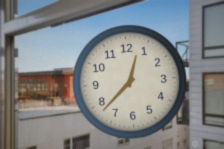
h=12 m=38
